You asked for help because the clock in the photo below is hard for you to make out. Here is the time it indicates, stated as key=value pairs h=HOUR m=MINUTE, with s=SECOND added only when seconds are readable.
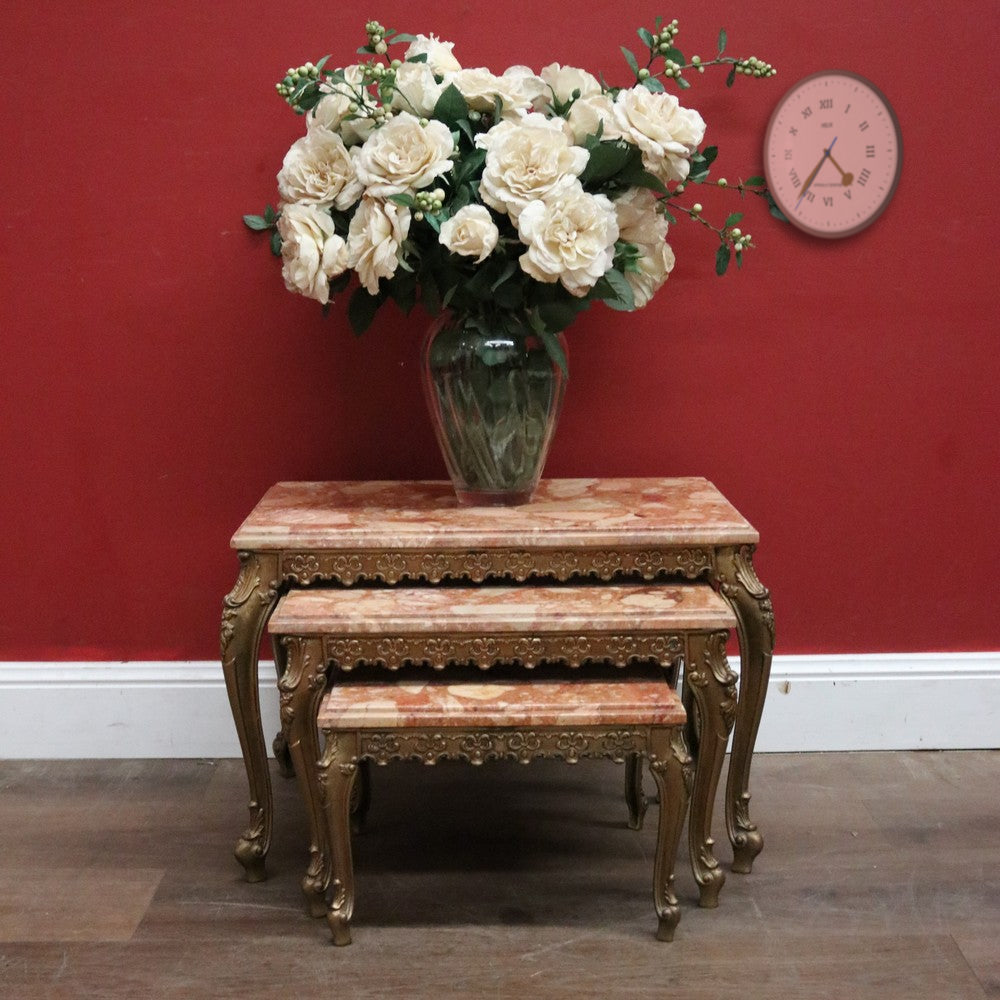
h=4 m=36 s=36
